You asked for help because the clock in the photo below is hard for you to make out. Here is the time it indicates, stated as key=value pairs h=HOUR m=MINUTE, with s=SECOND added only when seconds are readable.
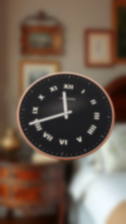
h=11 m=41
